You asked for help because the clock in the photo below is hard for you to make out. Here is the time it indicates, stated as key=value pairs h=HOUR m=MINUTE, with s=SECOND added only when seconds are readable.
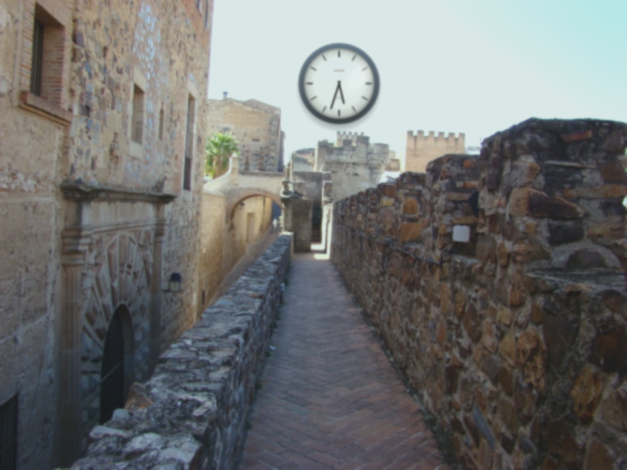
h=5 m=33
